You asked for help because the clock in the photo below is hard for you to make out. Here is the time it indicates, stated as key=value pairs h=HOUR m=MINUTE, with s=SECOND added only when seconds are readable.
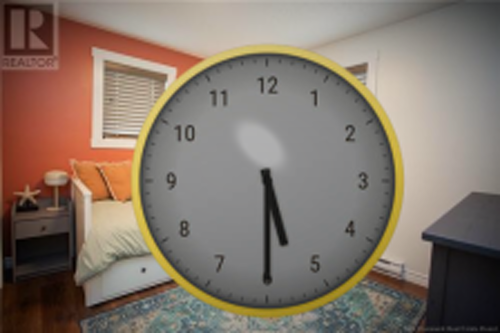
h=5 m=30
